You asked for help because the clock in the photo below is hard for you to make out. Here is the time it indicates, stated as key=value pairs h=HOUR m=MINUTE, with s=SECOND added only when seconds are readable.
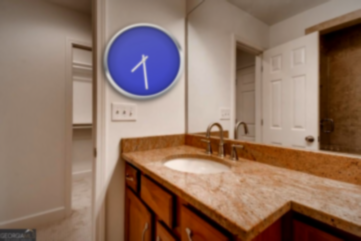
h=7 m=29
